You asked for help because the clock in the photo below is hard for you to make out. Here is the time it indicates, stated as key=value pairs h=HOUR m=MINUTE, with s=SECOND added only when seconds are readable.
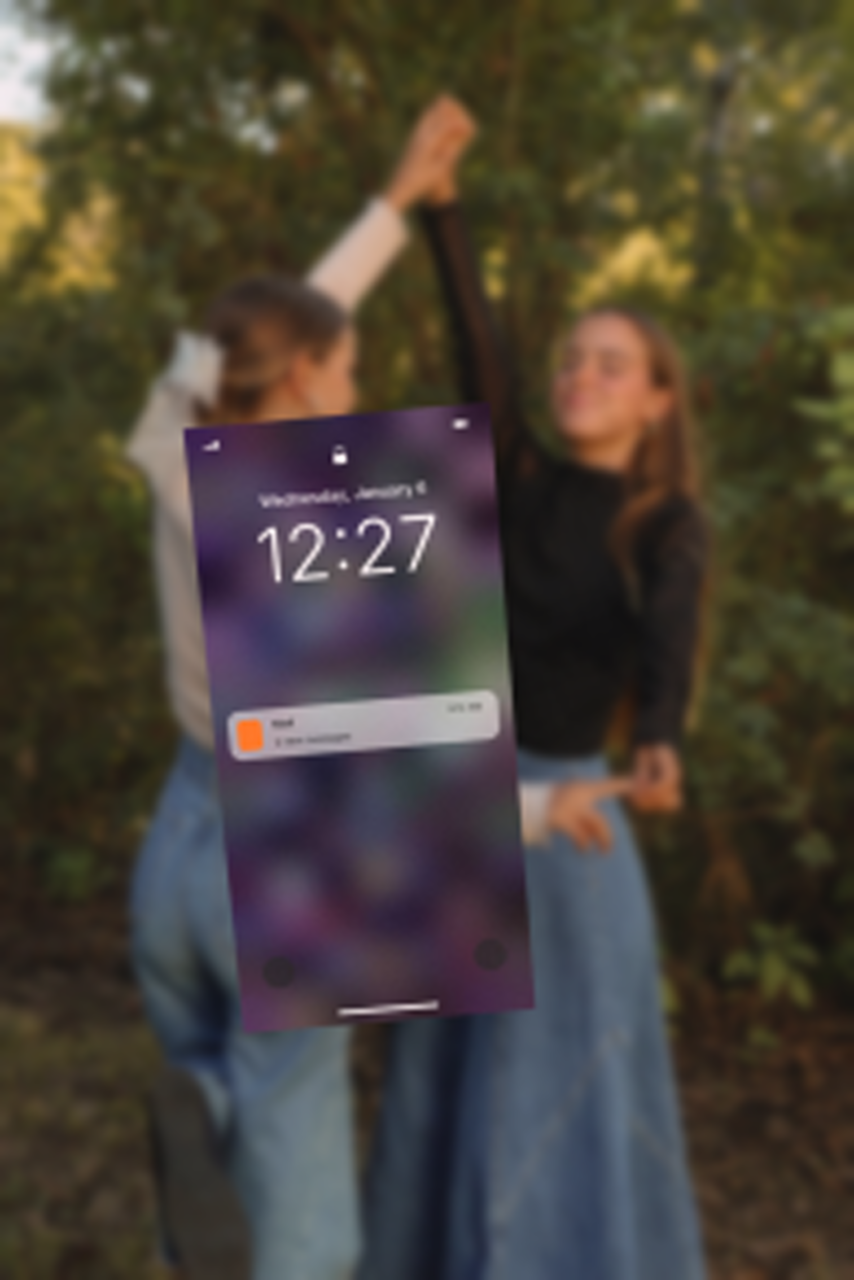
h=12 m=27
